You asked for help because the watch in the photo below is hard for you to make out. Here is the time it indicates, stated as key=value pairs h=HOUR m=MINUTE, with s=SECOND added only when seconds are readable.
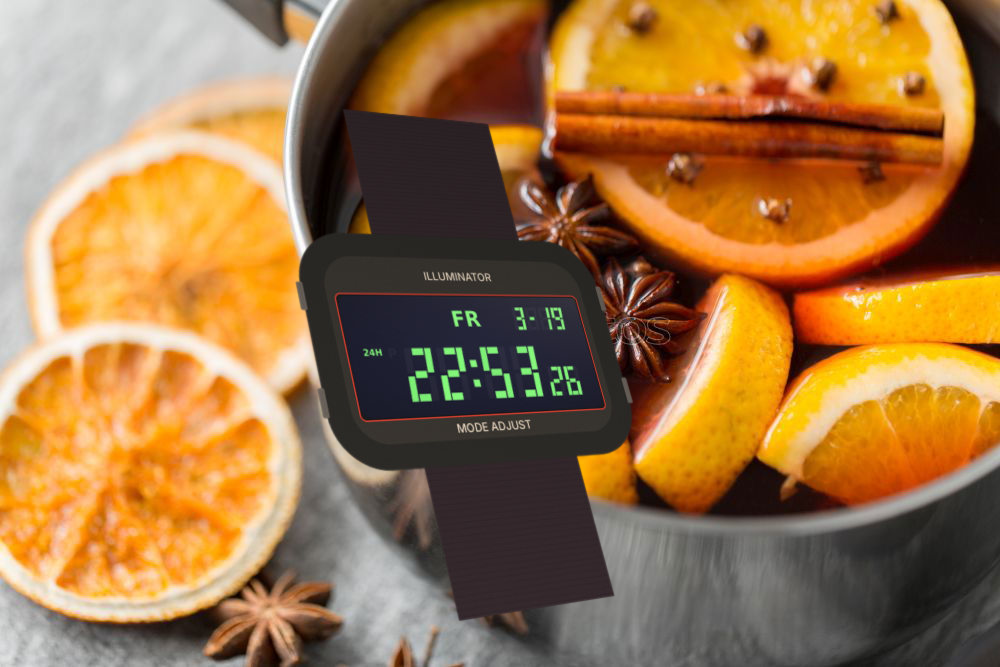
h=22 m=53 s=26
